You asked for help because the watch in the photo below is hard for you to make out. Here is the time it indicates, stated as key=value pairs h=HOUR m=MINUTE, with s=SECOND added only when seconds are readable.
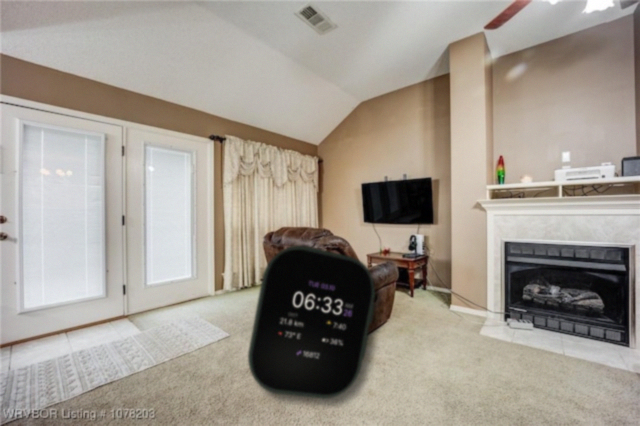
h=6 m=33
